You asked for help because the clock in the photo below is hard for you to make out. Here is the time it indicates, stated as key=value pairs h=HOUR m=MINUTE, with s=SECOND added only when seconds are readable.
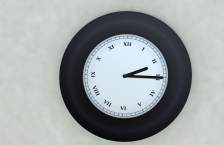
h=2 m=15
